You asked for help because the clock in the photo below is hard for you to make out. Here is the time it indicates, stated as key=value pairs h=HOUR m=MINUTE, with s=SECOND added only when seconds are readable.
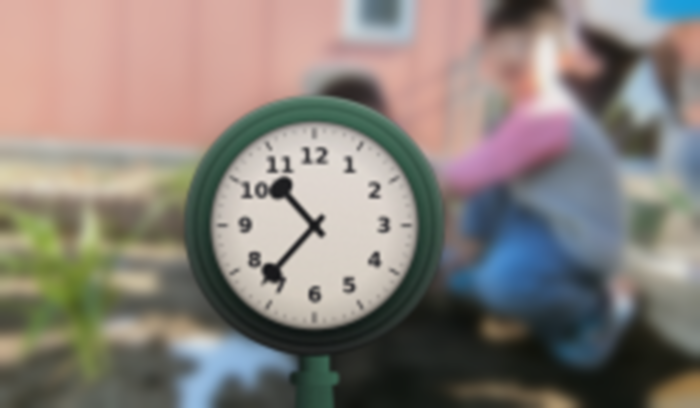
h=10 m=37
